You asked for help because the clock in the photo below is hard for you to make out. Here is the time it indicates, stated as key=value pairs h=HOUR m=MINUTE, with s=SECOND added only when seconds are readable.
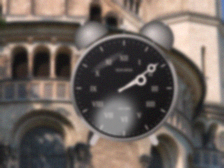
h=2 m=9
